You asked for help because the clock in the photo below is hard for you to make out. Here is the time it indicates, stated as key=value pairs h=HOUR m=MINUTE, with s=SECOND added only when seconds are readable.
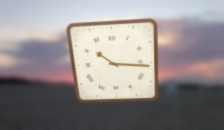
h=10 m=16
